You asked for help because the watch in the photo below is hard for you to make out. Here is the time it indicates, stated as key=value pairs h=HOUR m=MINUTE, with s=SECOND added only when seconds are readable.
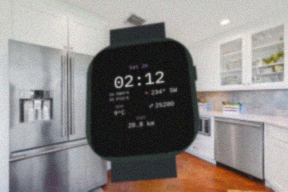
h=2 m=12
